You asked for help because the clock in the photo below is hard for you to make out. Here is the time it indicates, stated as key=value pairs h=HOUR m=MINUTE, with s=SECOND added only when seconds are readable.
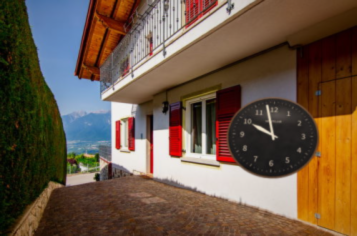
h=9 m=58
